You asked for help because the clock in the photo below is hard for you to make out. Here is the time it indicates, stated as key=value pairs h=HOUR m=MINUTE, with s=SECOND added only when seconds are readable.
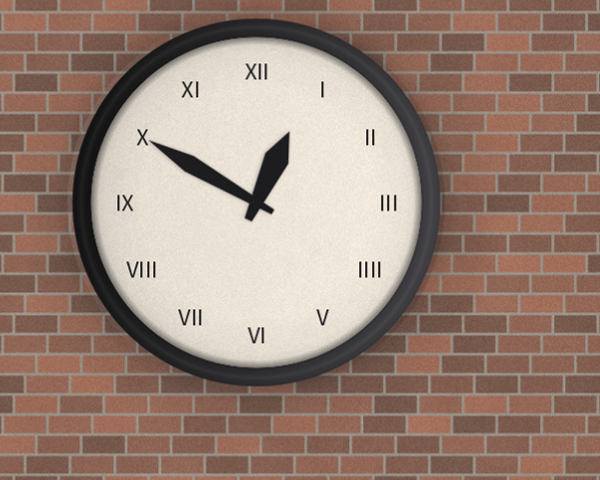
h=12 m=50
